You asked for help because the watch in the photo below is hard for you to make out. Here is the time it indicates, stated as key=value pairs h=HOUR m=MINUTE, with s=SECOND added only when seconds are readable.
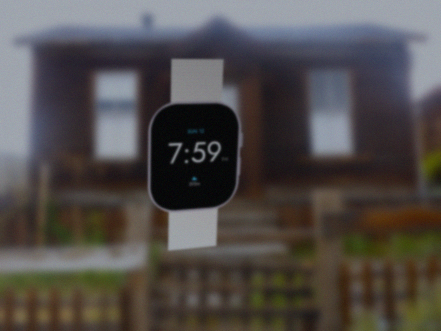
h=7 m=59
